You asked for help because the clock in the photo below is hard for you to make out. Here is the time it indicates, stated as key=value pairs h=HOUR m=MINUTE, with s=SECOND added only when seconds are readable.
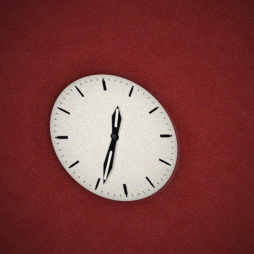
h=12 m=34
